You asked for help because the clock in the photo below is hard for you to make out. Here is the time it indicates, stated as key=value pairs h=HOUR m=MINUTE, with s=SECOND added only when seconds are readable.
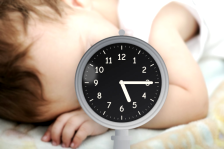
h=5 m=15
